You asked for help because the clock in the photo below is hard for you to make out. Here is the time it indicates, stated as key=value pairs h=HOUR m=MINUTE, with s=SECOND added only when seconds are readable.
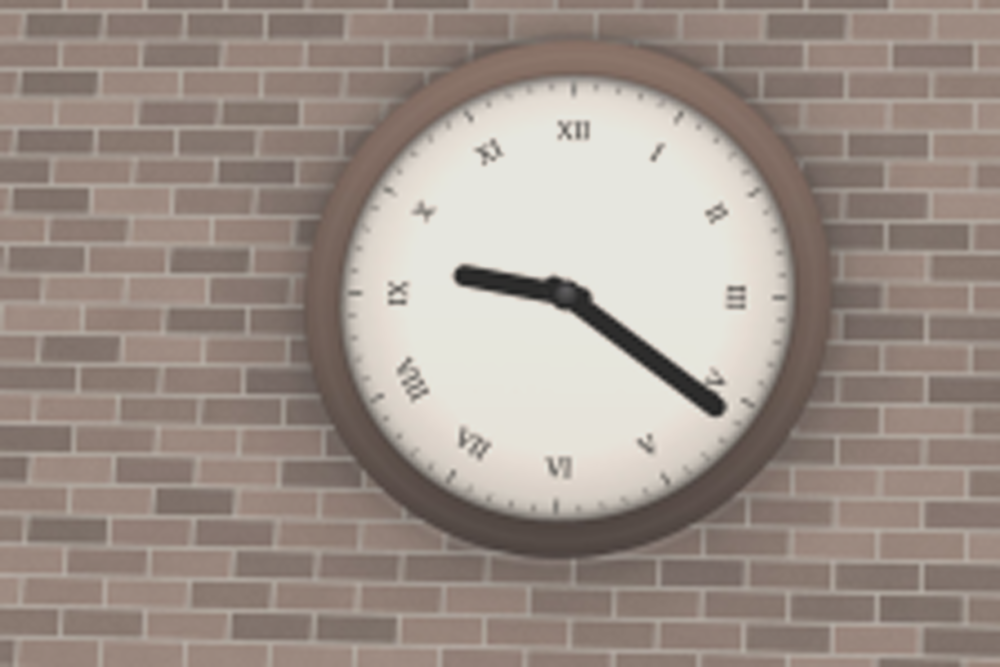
h=9 m=21
